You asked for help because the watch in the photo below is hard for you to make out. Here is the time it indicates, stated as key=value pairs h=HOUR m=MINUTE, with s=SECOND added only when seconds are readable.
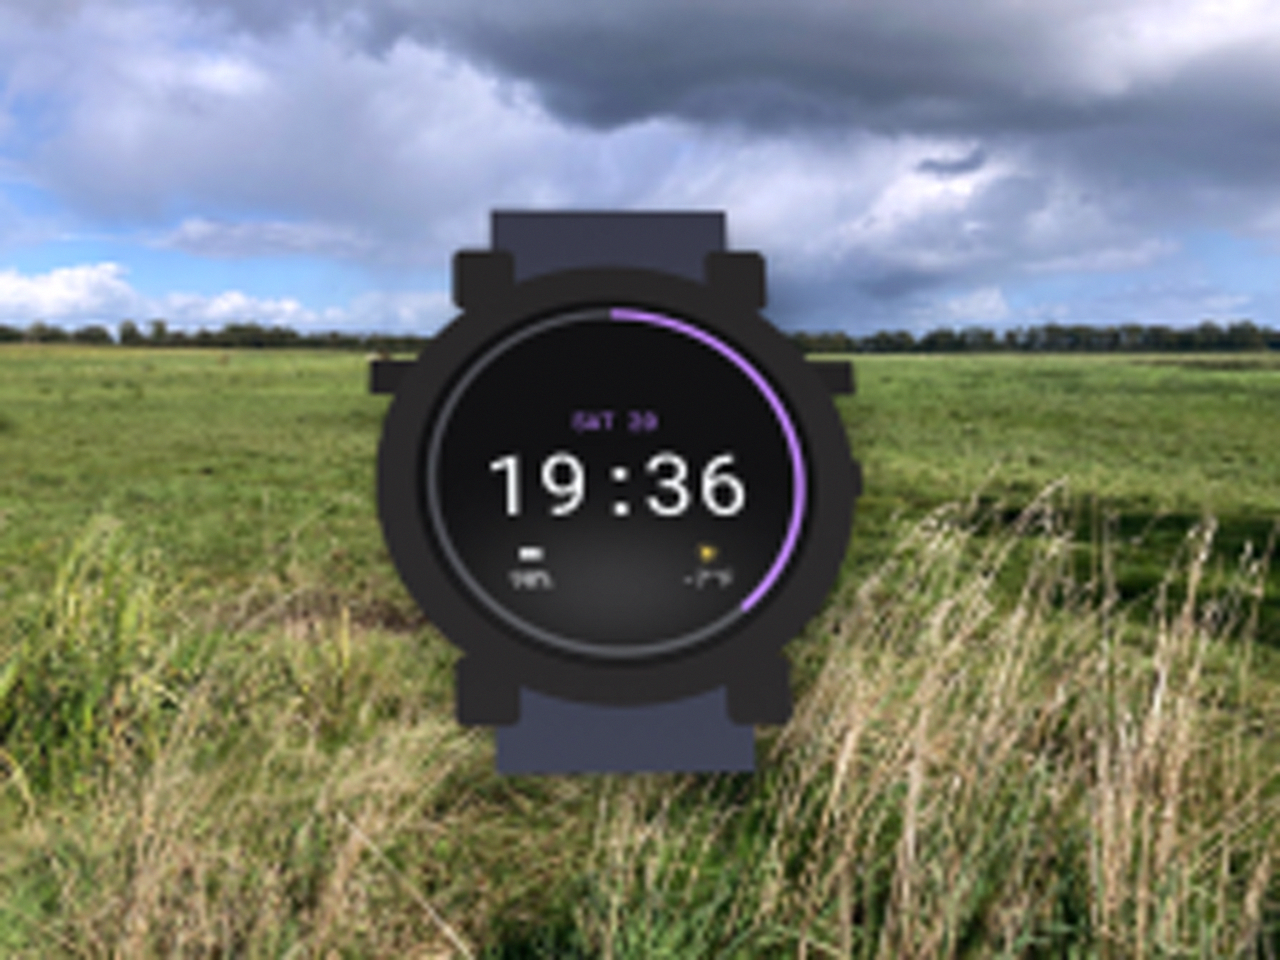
h=19 m=36
